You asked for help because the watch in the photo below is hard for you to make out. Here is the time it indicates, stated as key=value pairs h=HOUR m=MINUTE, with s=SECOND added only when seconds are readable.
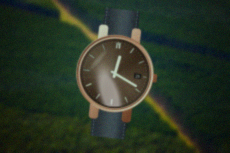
h=12 m=19
